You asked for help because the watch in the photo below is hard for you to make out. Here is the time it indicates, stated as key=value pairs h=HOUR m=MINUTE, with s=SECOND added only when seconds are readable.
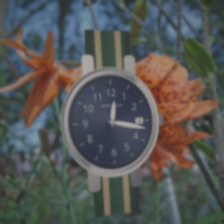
h=12 m=17
